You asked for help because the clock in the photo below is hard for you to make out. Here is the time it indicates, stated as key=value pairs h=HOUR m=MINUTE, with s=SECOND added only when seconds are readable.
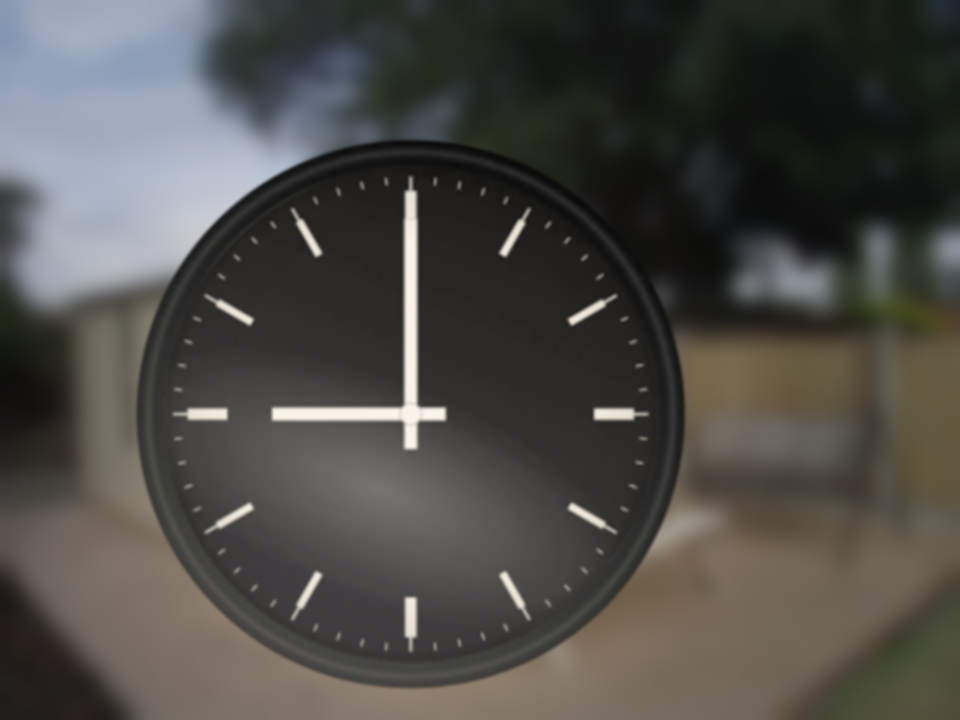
h=9 m=0
